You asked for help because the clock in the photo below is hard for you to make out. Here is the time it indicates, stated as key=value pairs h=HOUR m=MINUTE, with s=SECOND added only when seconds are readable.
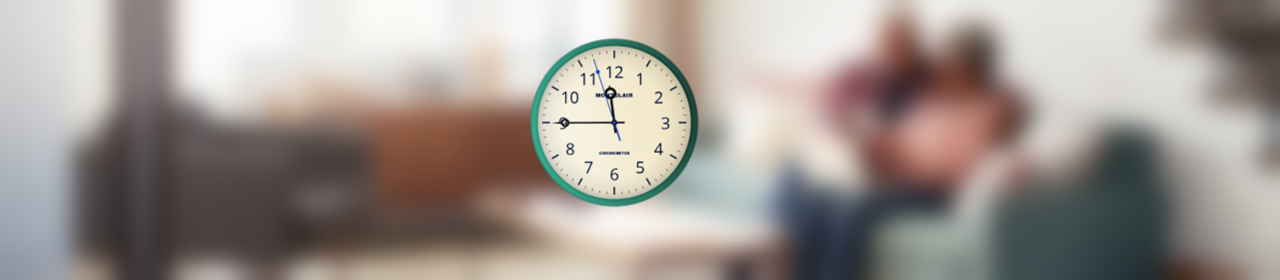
h=11 m=44 s=57
